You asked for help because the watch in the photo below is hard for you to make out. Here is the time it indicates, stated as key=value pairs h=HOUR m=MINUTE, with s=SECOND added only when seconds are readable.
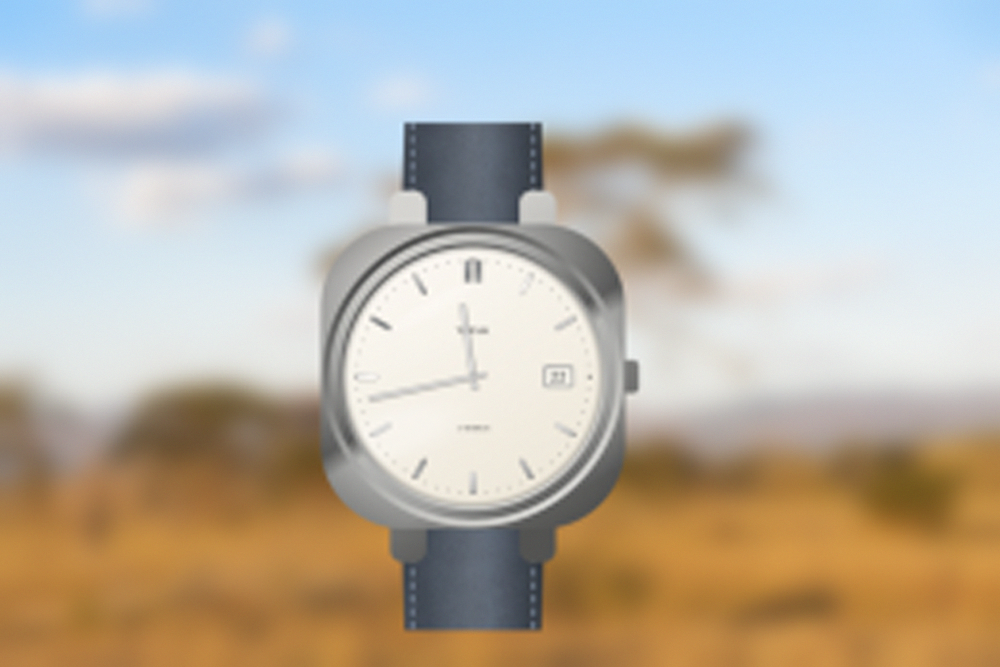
h=11 m=43
